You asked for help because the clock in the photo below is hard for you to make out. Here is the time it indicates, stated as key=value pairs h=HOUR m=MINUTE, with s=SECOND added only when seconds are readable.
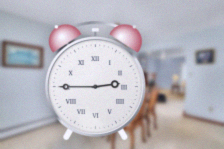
h=2 m=45
